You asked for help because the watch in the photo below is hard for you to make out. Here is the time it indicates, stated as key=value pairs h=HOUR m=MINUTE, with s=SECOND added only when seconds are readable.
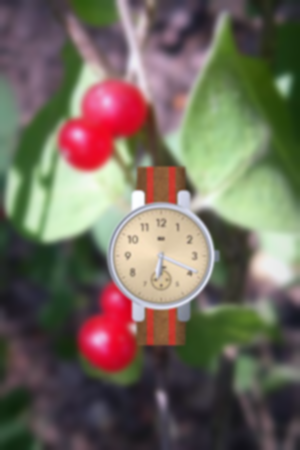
h=6 m=19
